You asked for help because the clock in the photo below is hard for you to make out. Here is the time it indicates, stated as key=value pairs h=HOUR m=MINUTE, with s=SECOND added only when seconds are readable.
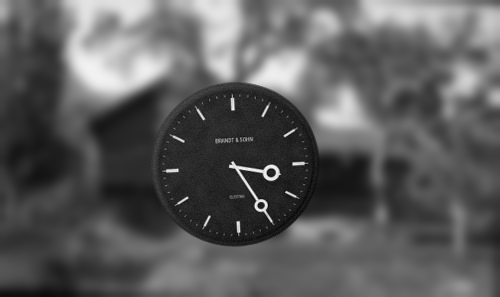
h=3 m=25
